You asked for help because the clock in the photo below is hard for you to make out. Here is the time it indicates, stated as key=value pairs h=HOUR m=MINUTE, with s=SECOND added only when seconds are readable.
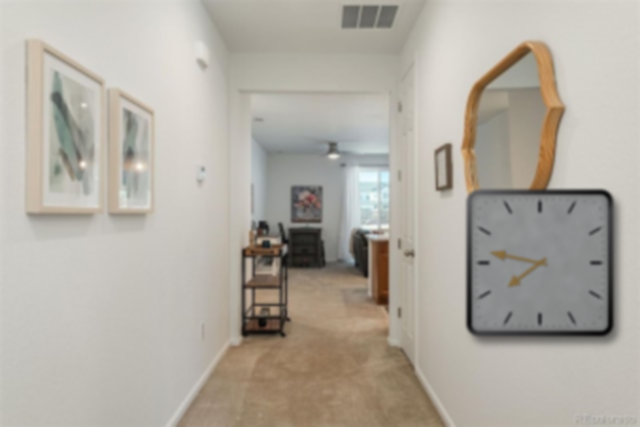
h=7 m=47
